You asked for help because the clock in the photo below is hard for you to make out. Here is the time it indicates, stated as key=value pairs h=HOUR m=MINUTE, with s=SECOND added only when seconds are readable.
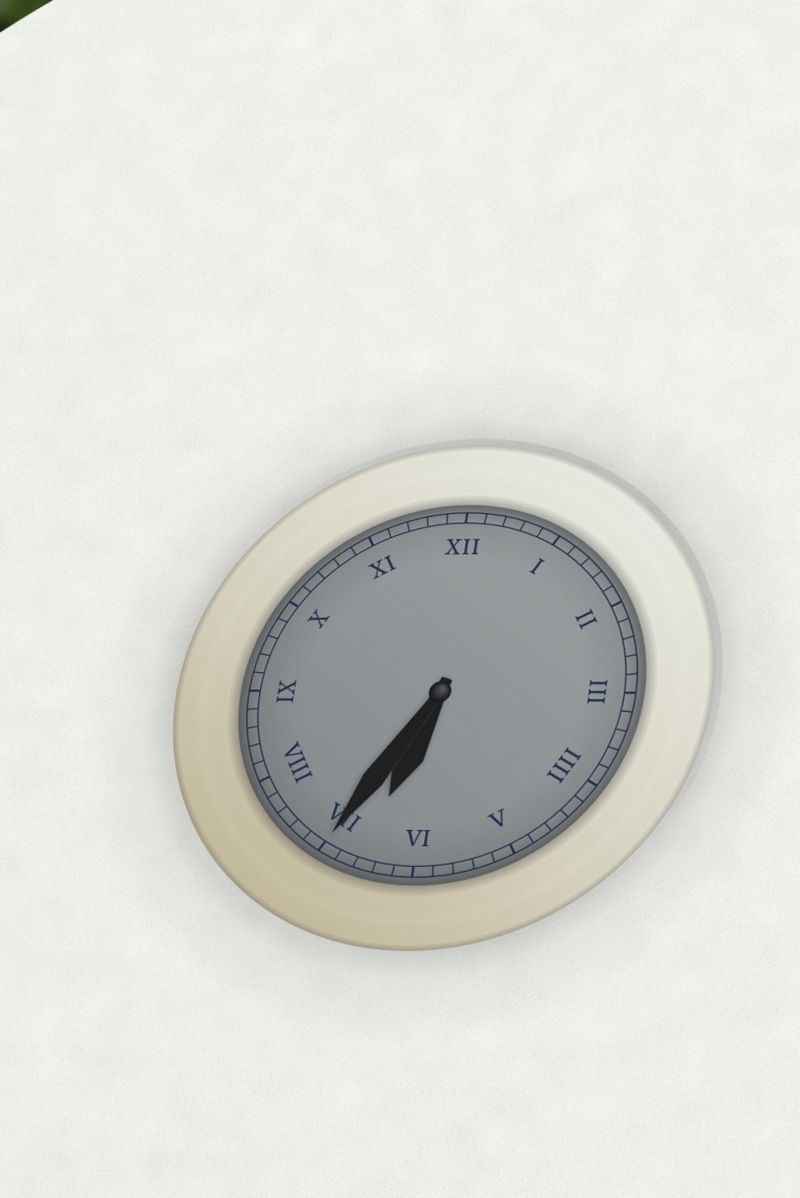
h=6 m=35
